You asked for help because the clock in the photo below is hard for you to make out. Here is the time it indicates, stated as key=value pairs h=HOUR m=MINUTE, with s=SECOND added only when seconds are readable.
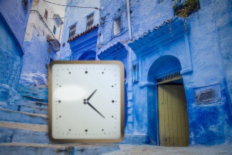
h=1 m=22
